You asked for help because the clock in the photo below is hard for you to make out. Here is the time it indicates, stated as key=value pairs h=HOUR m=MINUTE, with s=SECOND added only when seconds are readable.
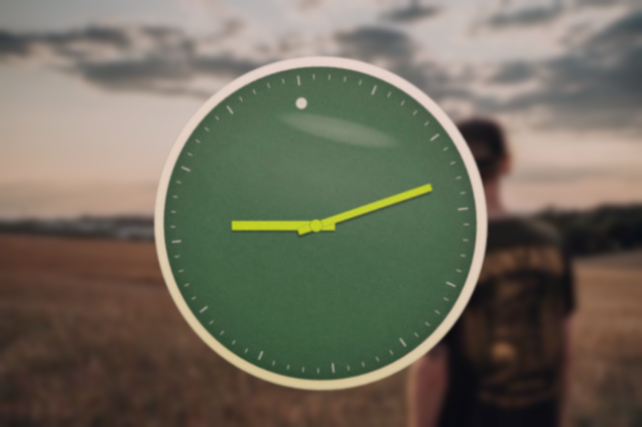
h=9 m=13
